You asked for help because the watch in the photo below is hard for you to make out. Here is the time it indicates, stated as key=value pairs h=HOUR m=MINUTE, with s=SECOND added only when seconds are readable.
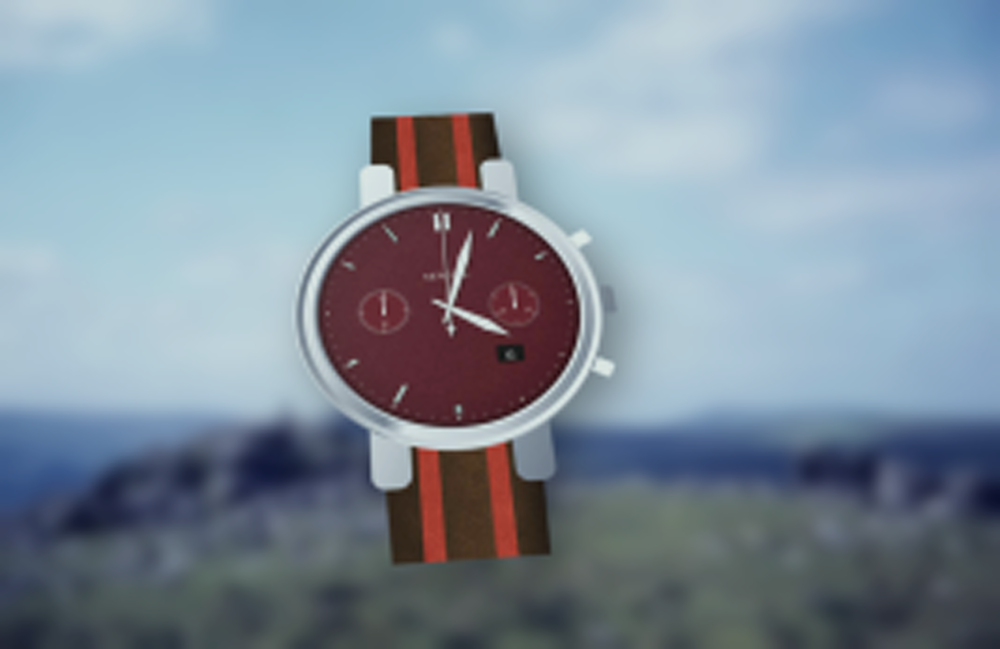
h=4 m=3
